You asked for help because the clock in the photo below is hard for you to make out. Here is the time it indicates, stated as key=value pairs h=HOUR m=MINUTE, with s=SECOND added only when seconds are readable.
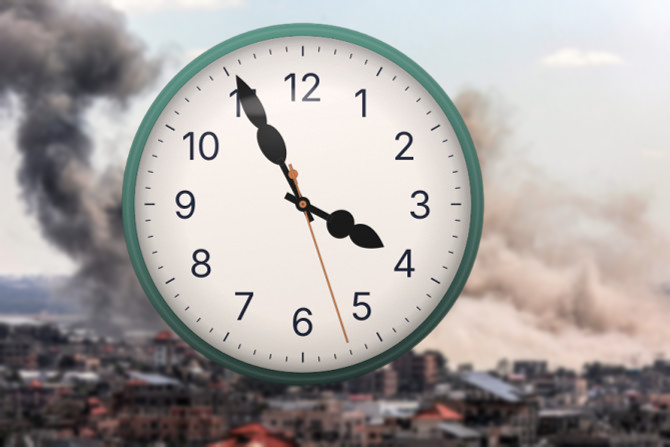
h=3 m=55 s=27
